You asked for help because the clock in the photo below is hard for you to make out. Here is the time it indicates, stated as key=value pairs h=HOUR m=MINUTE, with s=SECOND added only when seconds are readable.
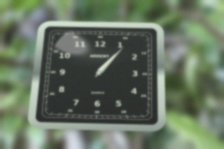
h=1 m=6
